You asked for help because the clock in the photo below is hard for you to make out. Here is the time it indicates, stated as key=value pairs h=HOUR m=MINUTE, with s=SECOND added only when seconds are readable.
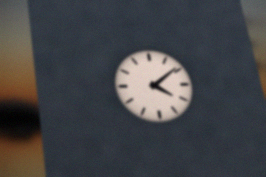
h=4 m=9
